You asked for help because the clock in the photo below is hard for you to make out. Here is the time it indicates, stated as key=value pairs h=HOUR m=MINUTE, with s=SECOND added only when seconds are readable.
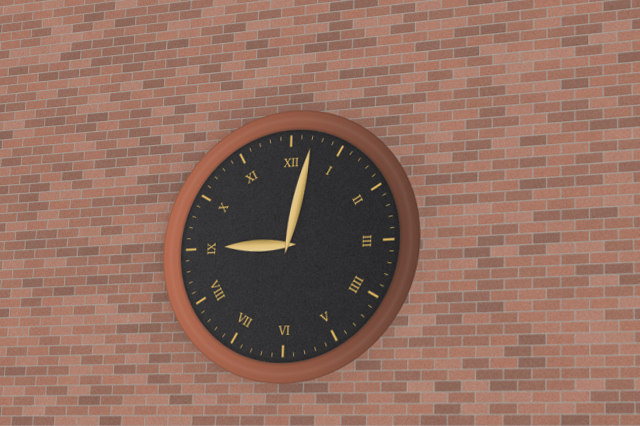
h=9 m=2
